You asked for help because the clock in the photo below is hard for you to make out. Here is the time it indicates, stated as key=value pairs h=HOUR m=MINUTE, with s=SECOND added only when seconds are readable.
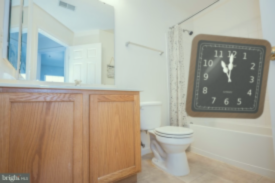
h=11 m=0
